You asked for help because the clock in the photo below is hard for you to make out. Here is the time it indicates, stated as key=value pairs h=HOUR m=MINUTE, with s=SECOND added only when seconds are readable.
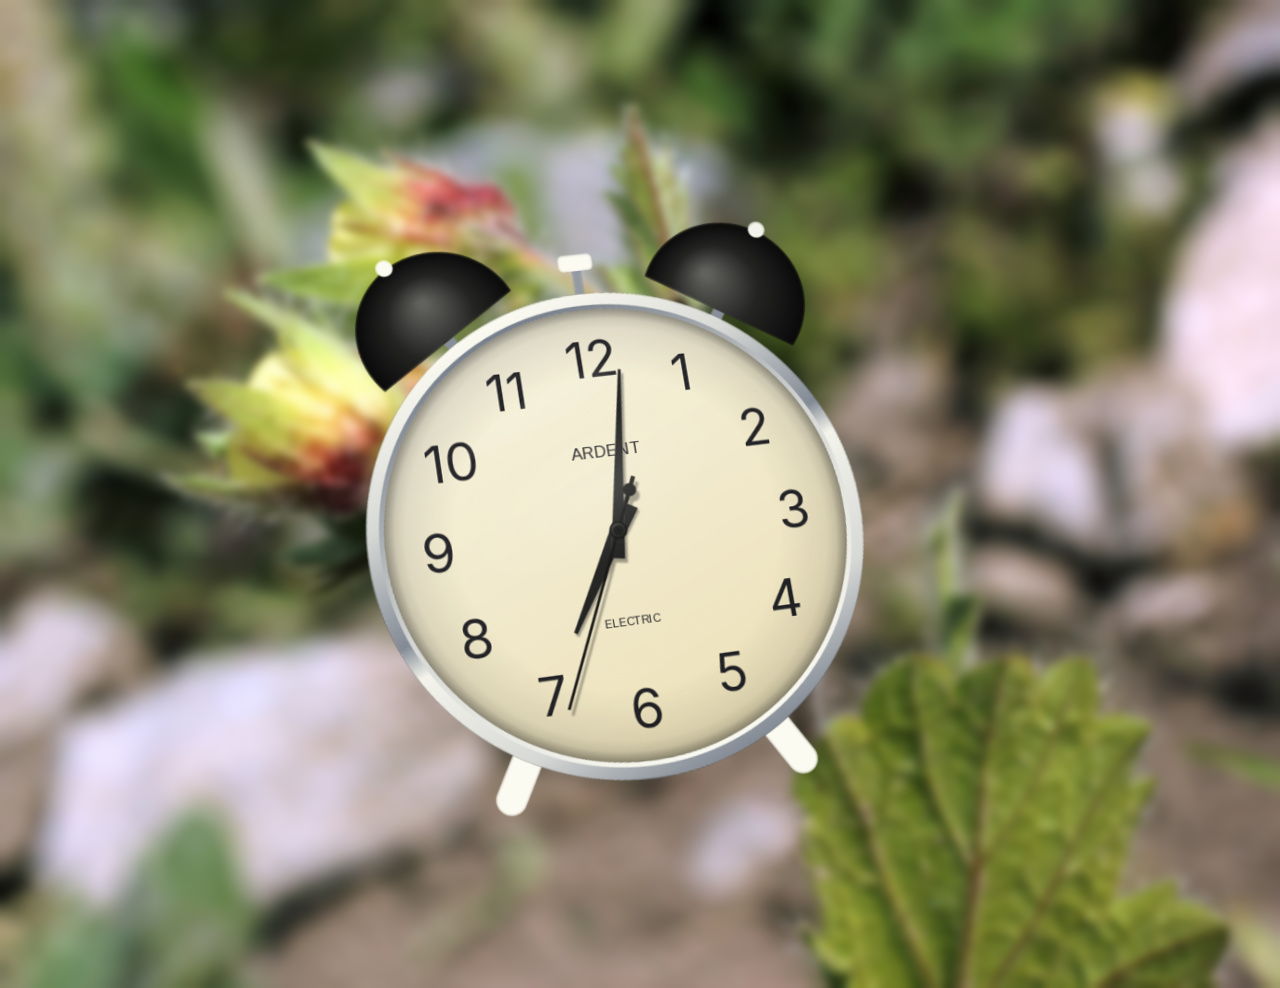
h=7 m=1 s=34
